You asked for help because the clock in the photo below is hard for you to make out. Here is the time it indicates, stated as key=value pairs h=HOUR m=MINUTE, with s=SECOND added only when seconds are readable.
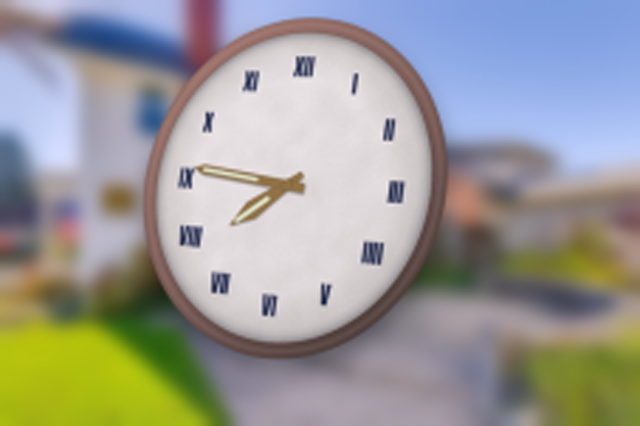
h=7 m=46
